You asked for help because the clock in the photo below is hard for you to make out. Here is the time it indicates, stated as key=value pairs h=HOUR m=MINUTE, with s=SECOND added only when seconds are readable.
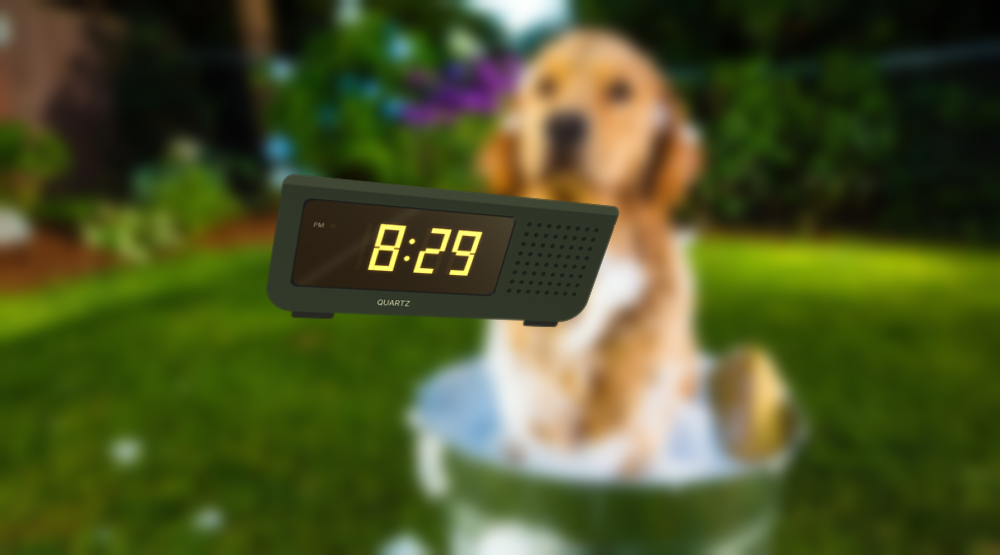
h=8 m=29
